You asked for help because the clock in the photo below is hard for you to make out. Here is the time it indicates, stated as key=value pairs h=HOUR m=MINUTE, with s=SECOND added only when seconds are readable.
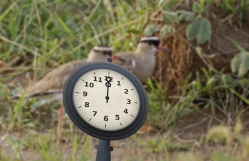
h=12 m=0
